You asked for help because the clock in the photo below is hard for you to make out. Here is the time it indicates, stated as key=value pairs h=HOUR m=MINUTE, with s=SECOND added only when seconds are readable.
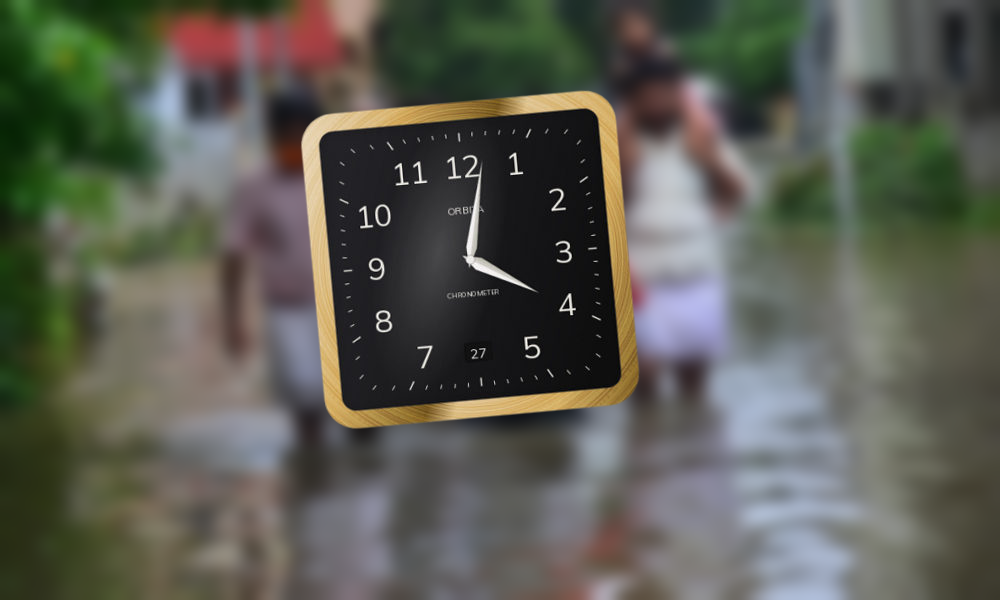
h=4 m=2
